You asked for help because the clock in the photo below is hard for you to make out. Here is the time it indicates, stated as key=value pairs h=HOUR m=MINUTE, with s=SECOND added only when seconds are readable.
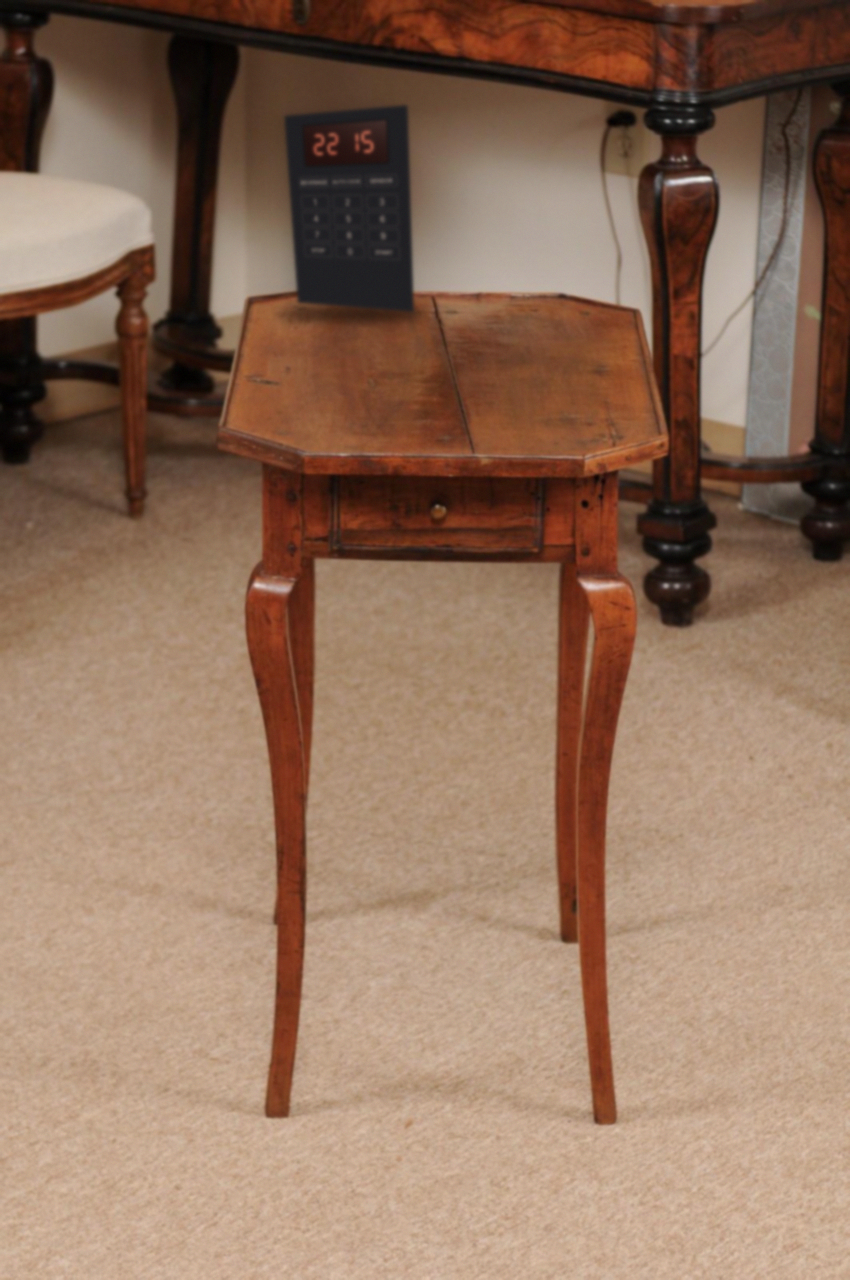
h=22 m=15
